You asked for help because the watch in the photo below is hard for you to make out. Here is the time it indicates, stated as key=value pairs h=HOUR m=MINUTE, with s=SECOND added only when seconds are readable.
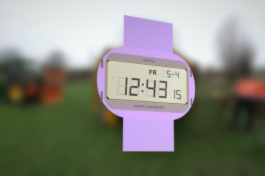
h=12 m=43 s=15
